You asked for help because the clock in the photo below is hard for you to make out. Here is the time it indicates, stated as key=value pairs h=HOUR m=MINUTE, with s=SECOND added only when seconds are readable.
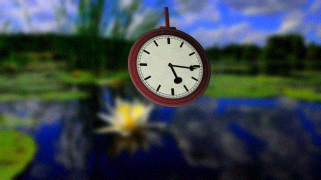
h=5 m=16
